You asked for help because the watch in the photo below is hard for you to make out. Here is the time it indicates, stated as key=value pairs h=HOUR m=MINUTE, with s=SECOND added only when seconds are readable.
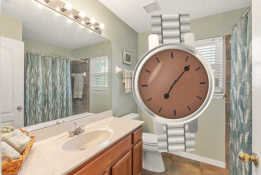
h=7 m=7
